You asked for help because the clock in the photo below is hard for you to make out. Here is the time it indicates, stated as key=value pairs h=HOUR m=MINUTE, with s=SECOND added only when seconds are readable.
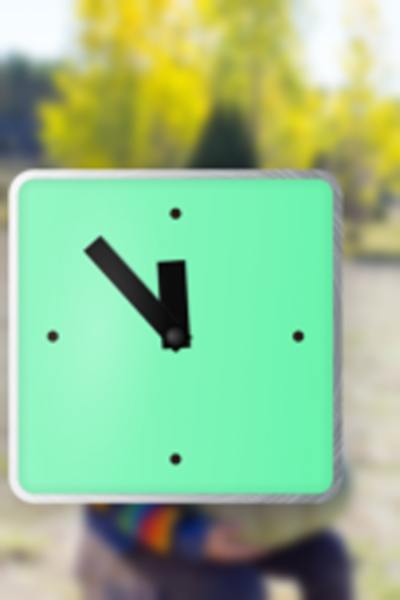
h=11 m=53
